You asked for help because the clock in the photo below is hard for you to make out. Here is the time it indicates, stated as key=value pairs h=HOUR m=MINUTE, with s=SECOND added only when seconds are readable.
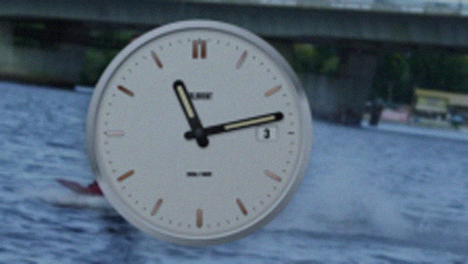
h=11 m=13
